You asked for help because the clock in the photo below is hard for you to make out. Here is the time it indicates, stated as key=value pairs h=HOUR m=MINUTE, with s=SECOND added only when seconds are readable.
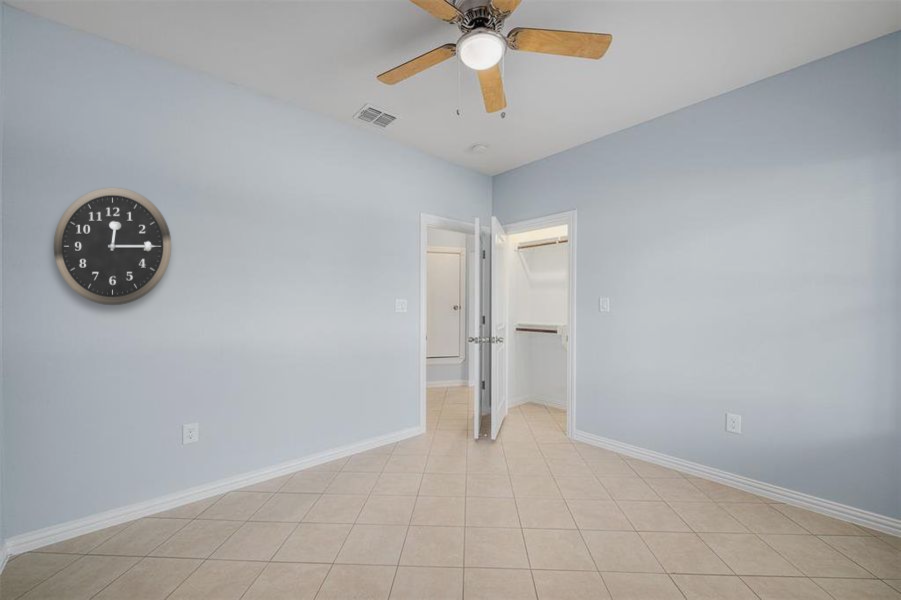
h=12 m=15
